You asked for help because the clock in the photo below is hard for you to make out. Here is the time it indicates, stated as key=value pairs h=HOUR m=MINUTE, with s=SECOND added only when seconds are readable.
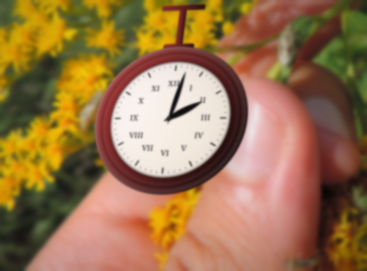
h=2 m=2
